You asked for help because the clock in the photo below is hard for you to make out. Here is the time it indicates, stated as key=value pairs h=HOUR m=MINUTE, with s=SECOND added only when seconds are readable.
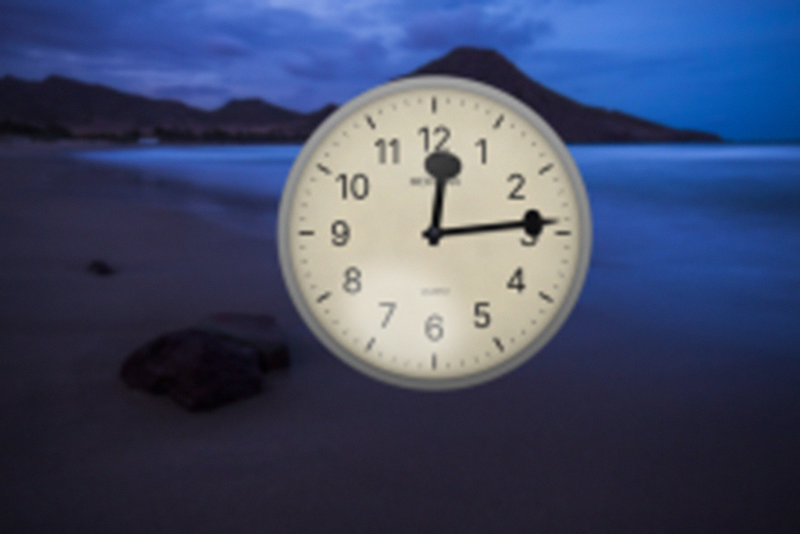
h=12 m=14
